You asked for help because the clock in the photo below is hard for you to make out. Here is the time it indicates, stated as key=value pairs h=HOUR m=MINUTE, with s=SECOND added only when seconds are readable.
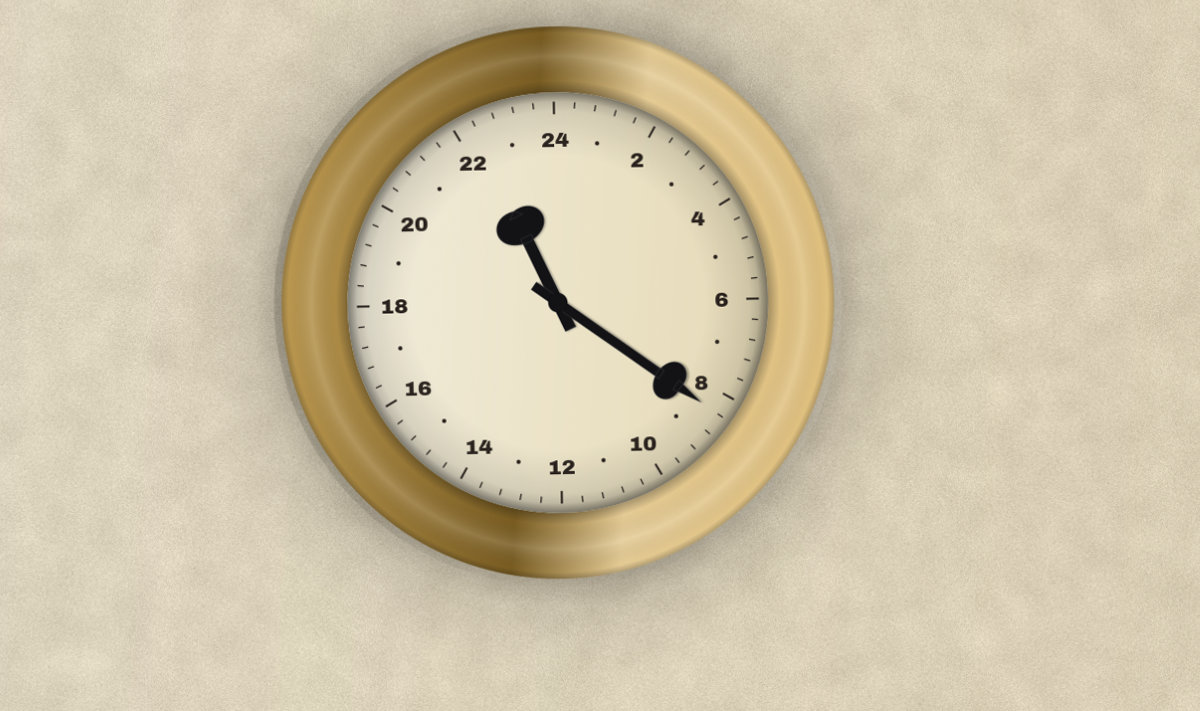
h=22 m=21
